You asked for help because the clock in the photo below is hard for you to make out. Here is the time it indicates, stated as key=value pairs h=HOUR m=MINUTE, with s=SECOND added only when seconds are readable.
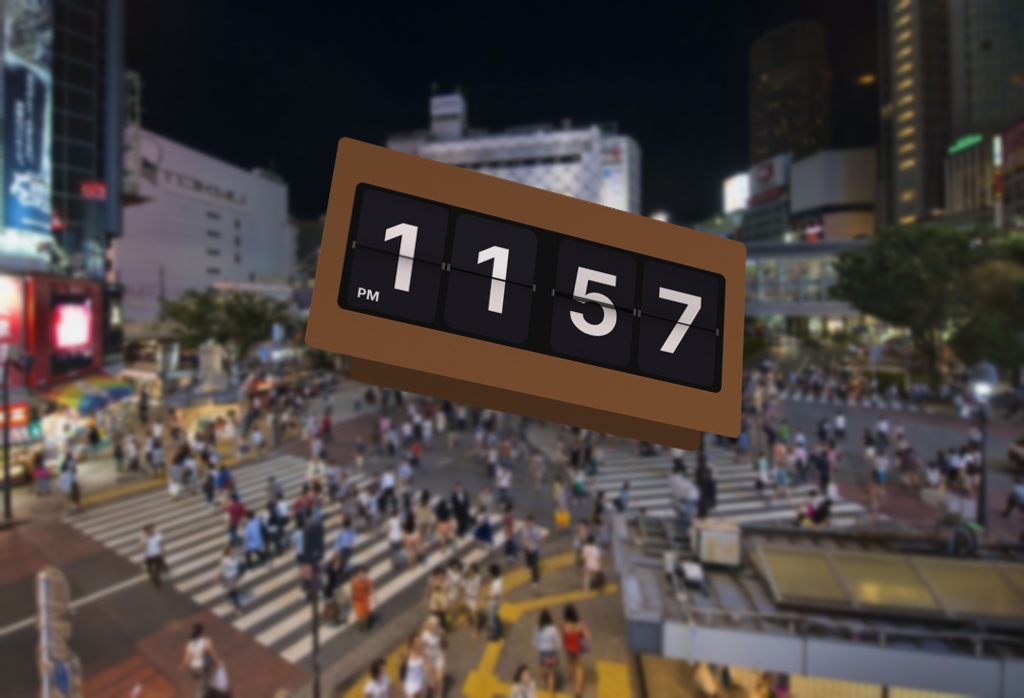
h=11 m=57
